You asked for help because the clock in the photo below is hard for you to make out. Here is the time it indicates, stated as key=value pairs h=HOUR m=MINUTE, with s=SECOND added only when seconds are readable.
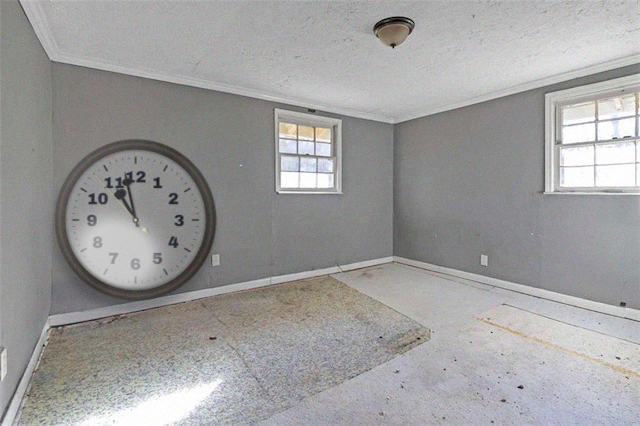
h=10 m=57 s=53
